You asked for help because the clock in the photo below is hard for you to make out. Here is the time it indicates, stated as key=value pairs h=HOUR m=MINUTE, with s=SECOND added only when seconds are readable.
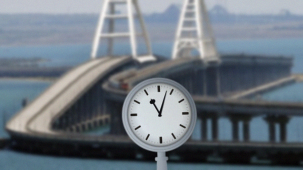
h=11 m=3
